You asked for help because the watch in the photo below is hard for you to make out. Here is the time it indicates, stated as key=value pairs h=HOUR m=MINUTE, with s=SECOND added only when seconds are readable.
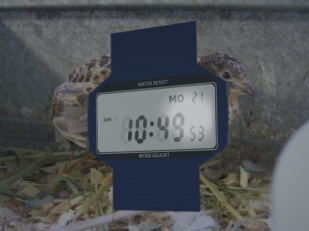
h=10 m=49 s=53
